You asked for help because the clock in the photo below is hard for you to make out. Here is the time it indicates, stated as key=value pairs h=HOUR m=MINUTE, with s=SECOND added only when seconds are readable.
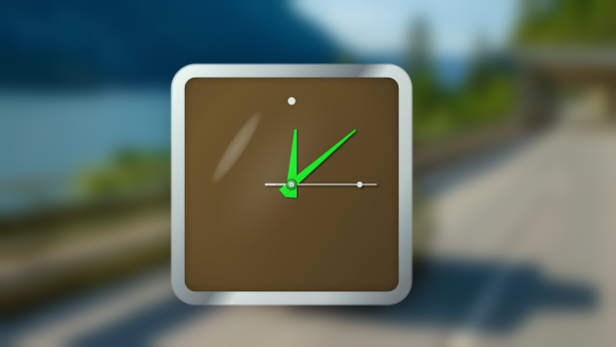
h=12 m=8 s=15
